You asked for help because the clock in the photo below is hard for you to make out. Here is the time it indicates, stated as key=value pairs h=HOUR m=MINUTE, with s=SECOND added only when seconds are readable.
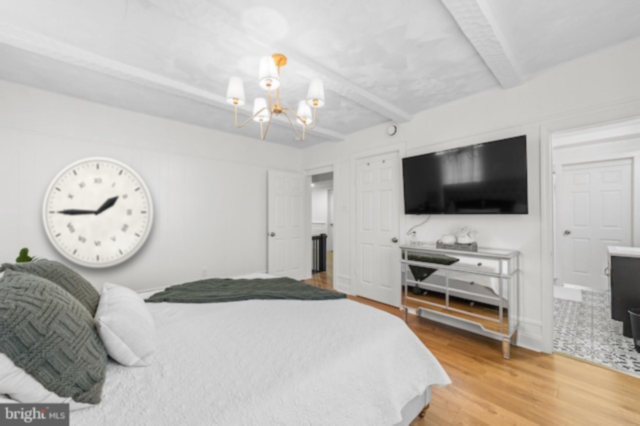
h=1 m=45
